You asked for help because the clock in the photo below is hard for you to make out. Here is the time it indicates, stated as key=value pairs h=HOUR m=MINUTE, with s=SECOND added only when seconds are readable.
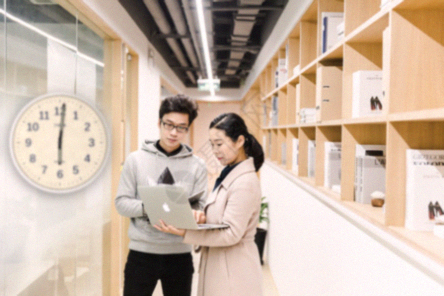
h=6 m=1
